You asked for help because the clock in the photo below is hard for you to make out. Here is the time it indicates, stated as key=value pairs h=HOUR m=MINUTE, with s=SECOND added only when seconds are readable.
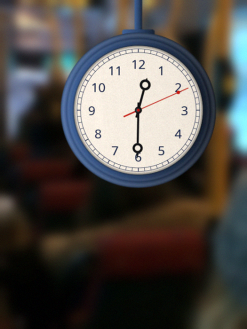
h=12 m=30 s=11
